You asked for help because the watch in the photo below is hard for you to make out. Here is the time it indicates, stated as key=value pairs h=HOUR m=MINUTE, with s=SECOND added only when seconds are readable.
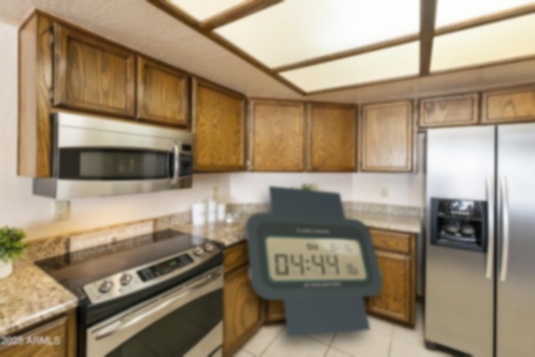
h=4 m=44
